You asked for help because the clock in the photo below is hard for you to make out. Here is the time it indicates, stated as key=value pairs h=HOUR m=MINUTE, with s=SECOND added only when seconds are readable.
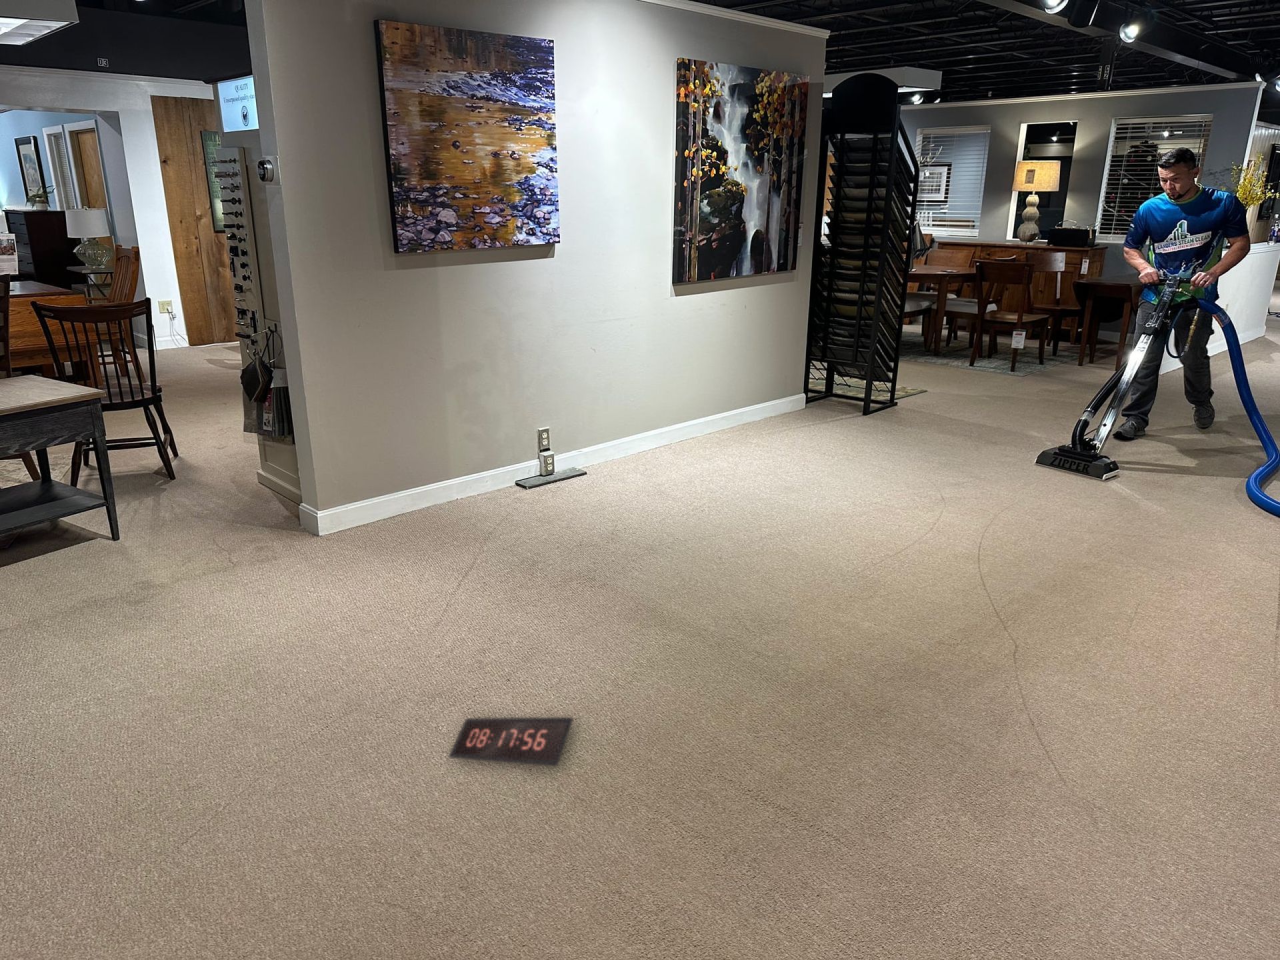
h=8 m=17 s=56
